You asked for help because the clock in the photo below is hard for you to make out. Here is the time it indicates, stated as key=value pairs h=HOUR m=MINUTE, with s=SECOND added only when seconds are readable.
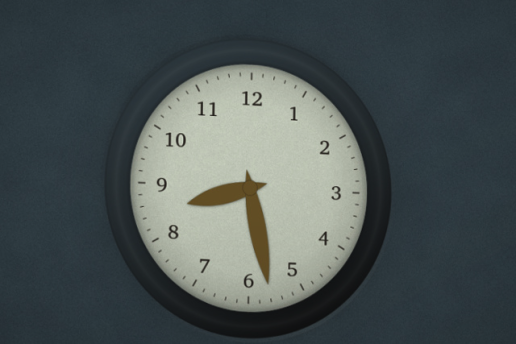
h=8 m=28
